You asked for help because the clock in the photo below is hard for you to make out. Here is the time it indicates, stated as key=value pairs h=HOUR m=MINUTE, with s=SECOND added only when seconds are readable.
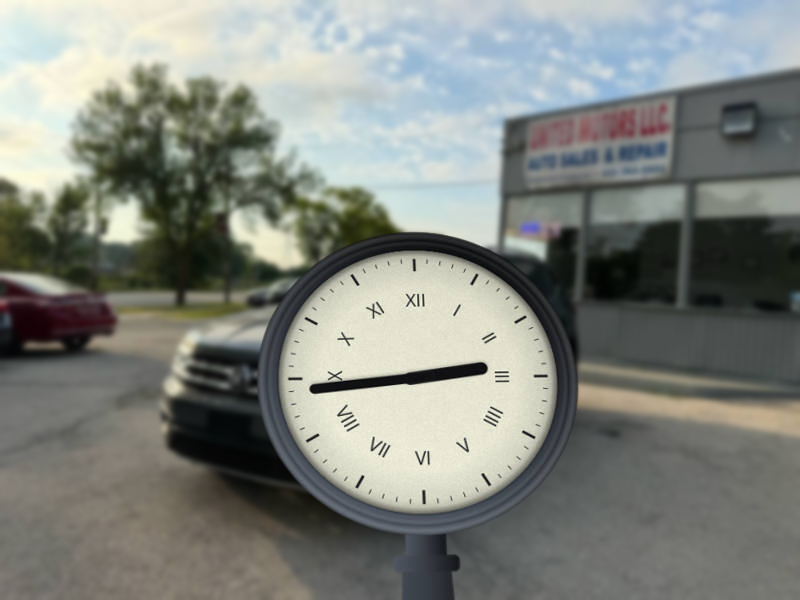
h=2 m=44
